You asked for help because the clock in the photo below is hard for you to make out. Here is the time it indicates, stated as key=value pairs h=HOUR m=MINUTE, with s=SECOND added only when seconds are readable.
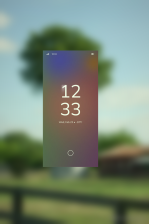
h=12 m=33
